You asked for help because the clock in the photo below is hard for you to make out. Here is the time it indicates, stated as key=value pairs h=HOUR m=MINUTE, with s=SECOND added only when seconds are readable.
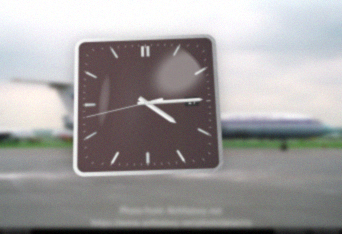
h=4 m=14 s=43
